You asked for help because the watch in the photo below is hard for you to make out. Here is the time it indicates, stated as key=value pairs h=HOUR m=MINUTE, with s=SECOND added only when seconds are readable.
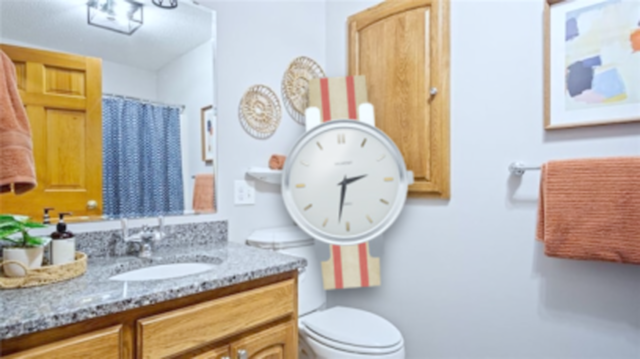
h=2 m=32
